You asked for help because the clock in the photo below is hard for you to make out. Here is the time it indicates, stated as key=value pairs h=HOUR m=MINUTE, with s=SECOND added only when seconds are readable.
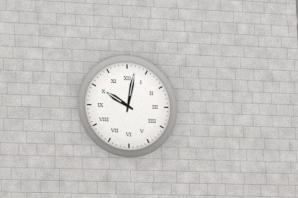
h=10 m=2
